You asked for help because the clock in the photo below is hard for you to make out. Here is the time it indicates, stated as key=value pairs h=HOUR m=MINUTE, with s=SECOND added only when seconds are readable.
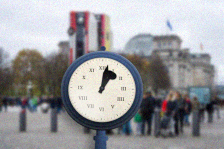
h=1 m=2
